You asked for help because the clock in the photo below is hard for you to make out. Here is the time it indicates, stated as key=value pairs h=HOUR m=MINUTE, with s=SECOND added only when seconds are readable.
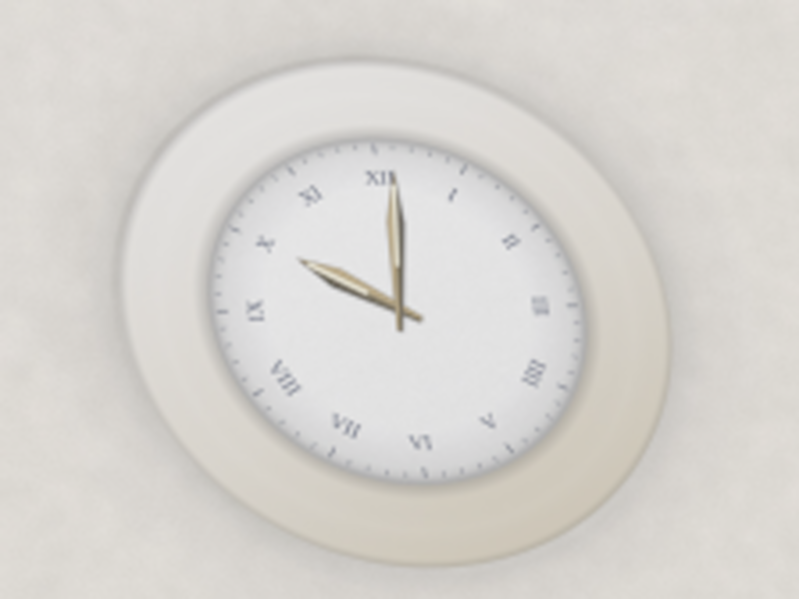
h=10 m=1
